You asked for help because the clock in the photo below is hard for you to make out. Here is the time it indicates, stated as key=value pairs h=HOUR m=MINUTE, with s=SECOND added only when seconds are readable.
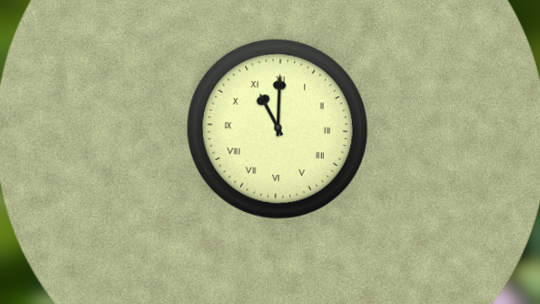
h=11 m=0
